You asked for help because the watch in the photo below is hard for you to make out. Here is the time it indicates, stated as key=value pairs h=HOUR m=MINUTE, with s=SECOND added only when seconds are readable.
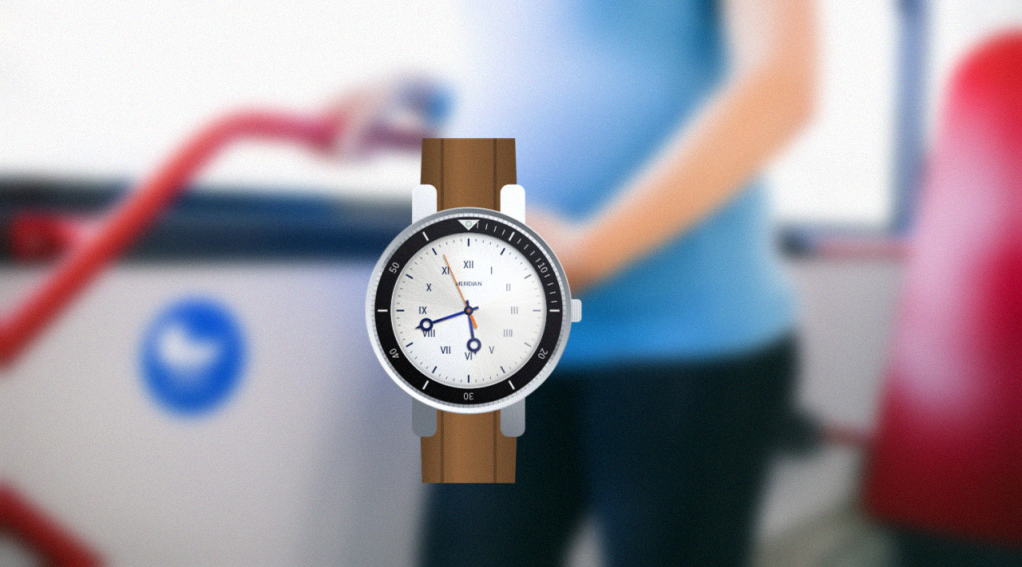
h=5 m=41 s=56
